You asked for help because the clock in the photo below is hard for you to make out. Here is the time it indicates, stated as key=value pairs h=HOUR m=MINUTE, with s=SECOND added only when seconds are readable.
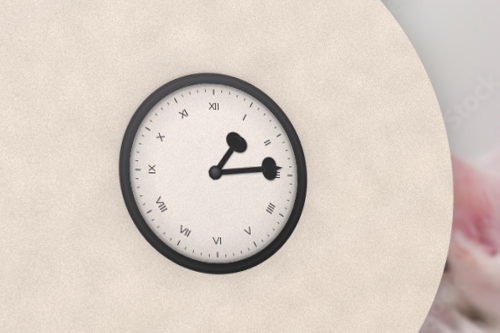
h=1 m=14
